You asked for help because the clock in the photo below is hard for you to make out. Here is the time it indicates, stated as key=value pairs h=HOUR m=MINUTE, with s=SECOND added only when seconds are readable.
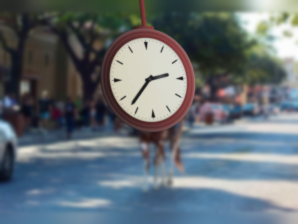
h=2 m=37
